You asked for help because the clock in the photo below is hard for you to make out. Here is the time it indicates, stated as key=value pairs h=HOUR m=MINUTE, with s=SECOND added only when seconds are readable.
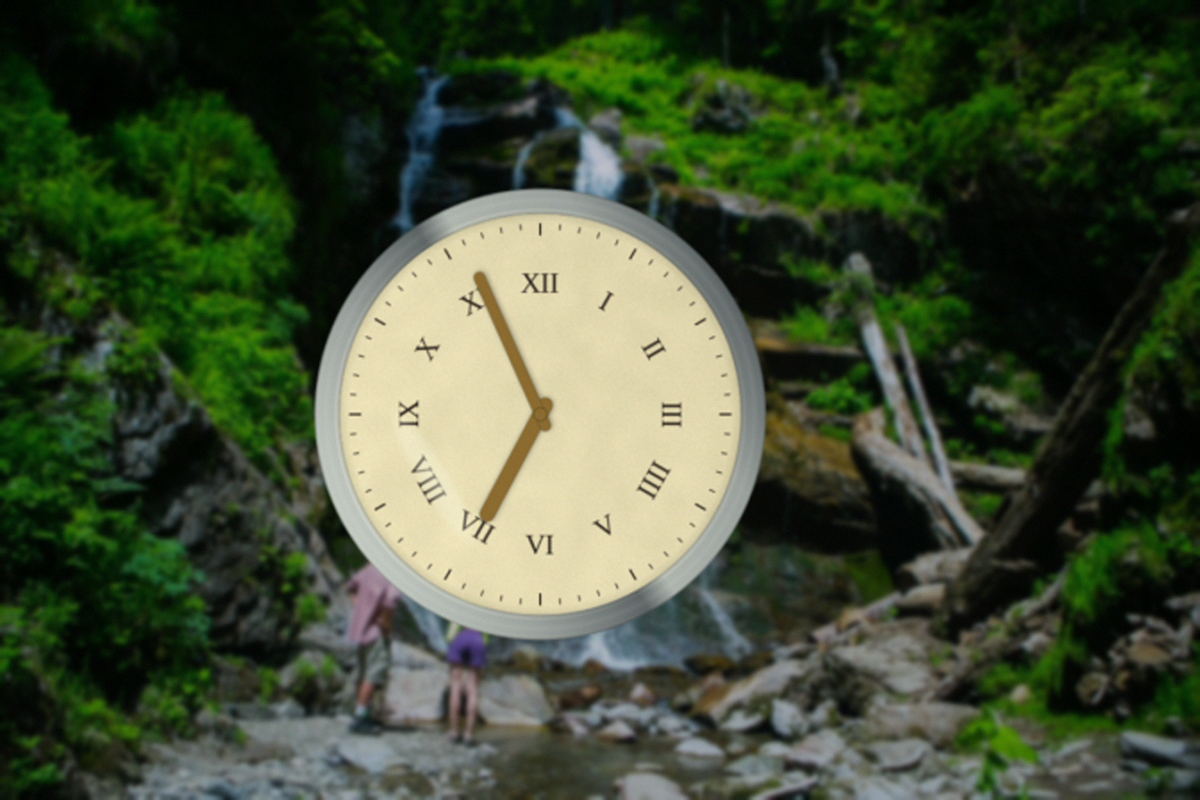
h=6 m=56
